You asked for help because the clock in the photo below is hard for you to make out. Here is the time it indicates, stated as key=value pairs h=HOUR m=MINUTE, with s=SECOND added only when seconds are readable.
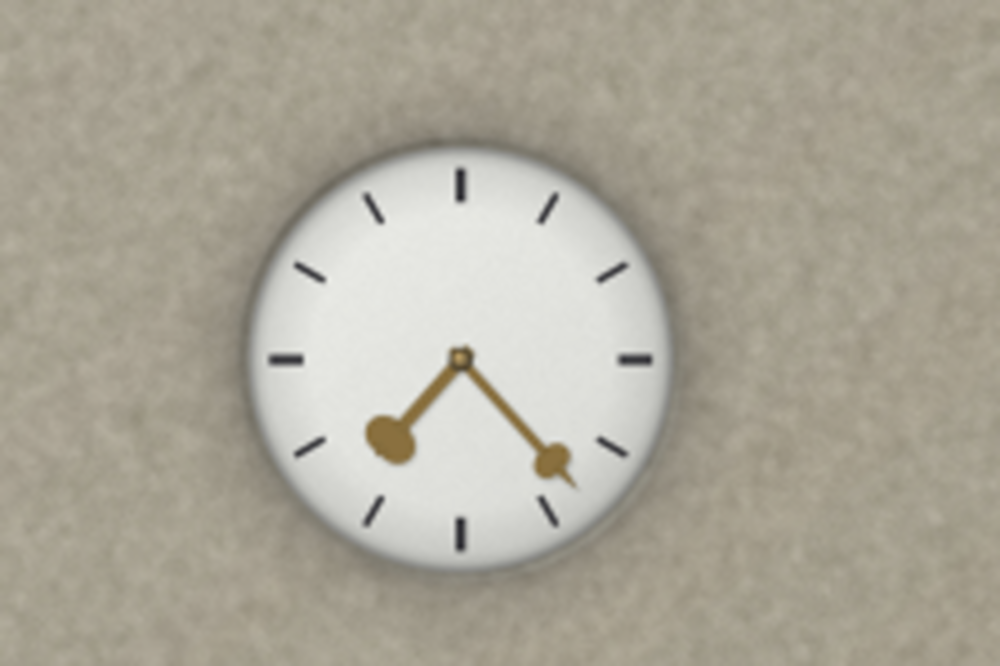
h=7 m=23
